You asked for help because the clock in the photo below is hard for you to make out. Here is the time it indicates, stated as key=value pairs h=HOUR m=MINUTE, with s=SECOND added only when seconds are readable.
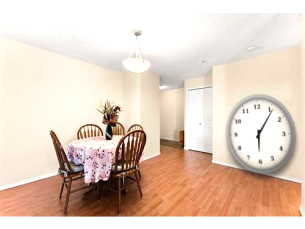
h=6 m=6
